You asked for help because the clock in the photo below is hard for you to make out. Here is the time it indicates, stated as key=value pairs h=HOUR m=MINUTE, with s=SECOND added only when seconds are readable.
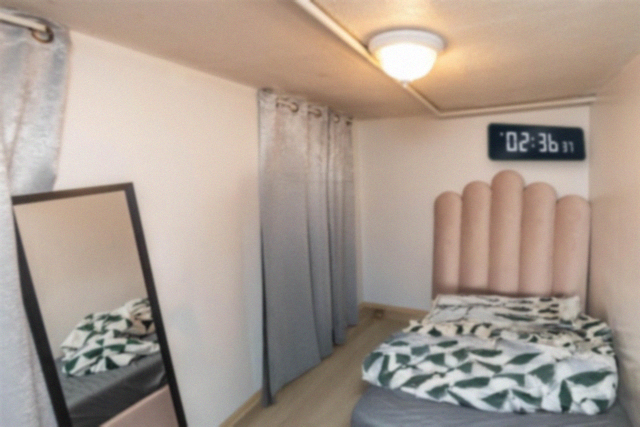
h=2 m=36
